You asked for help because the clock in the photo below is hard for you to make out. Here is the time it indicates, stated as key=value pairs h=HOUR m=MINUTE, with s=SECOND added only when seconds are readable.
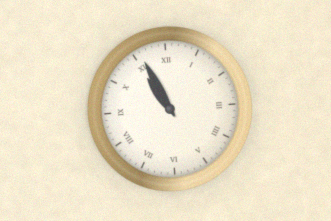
h=10 m=56
